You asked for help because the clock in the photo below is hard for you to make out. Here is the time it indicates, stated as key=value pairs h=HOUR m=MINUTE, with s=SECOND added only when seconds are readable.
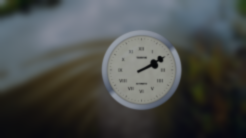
h=2 m=10
